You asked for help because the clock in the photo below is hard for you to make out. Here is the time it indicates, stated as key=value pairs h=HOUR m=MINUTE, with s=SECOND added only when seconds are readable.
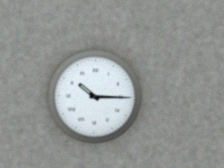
h=10 m=15
